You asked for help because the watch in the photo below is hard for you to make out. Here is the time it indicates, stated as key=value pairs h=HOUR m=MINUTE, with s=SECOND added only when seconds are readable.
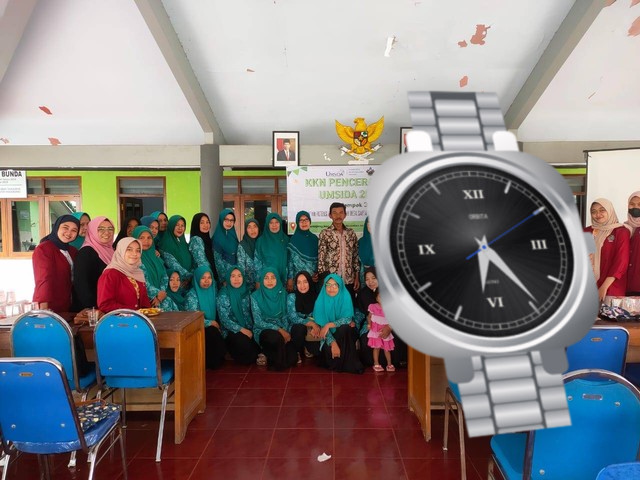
h=6 m=24 s=10
